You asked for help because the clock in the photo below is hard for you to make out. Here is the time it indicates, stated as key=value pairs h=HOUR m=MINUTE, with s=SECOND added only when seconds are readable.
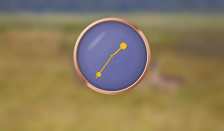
h=1 m=36
